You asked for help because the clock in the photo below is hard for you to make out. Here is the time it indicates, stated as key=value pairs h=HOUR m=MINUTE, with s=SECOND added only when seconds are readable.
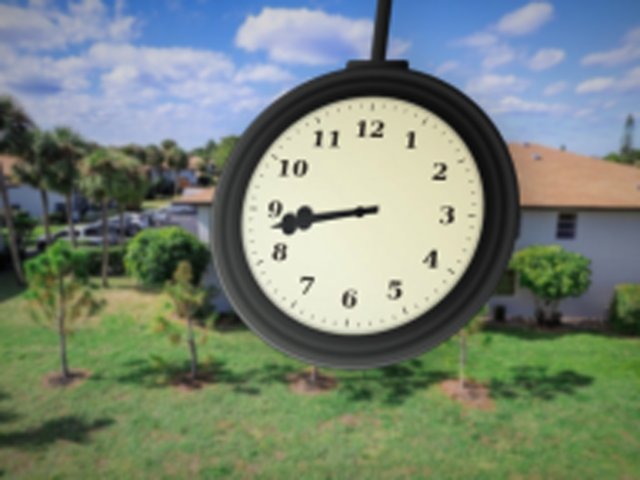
h=8 m=43
